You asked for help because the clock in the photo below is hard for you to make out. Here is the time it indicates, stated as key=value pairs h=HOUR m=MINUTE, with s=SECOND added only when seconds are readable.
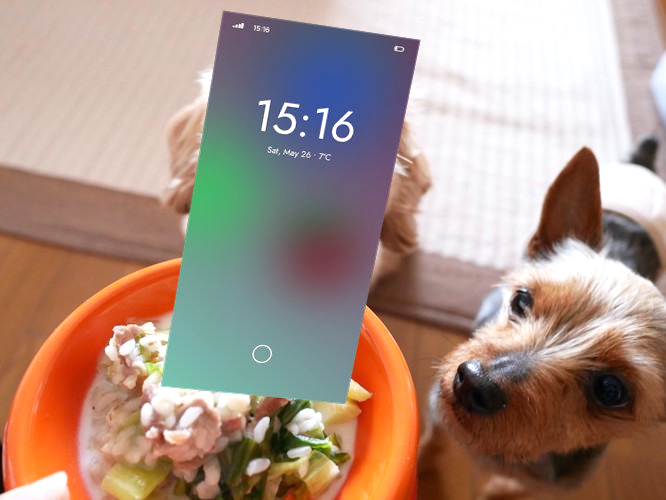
h=15 m=16
